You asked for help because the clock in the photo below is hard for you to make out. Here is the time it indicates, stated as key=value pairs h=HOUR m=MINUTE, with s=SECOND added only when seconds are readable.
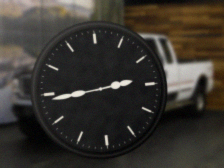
h=2 m=44
